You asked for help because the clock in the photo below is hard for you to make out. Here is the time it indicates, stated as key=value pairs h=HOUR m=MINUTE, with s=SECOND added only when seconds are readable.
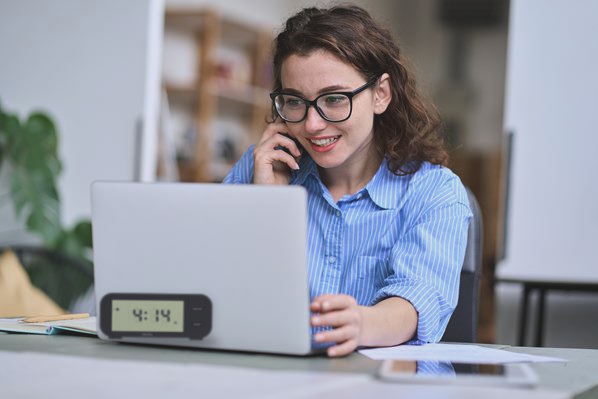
h=4 m=14
